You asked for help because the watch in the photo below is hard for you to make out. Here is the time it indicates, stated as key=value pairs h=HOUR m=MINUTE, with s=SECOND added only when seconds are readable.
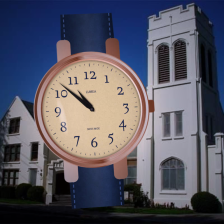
h=10 m=52
